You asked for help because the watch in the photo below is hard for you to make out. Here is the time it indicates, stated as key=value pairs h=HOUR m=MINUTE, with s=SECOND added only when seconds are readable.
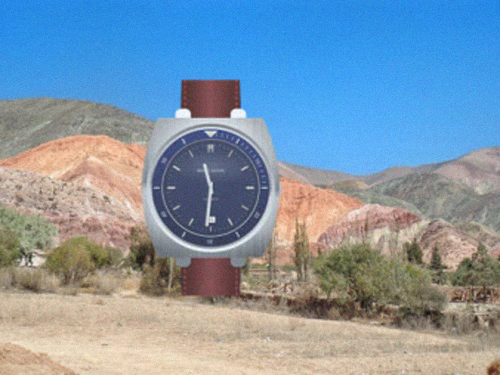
h=11 m=31
